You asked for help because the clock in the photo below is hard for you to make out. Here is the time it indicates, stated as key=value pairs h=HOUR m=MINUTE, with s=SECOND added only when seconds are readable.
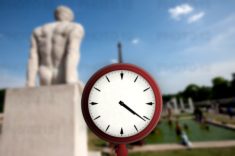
h=4 m=21
